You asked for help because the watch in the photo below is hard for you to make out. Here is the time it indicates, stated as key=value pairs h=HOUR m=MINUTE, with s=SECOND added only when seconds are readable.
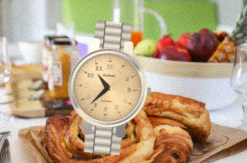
h=10 m=37
